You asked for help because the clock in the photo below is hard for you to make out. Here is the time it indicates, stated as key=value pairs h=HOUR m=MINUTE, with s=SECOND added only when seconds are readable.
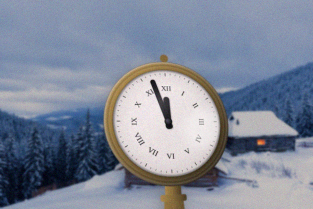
h=11 m=57
